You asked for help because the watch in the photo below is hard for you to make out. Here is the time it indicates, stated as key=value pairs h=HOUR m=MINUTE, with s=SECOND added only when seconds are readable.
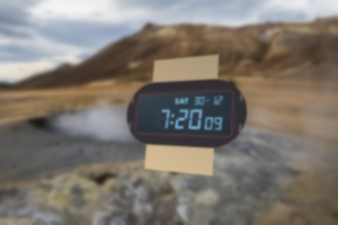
h=7 m=20 s=9
